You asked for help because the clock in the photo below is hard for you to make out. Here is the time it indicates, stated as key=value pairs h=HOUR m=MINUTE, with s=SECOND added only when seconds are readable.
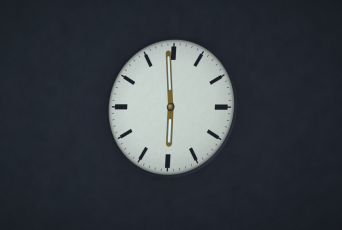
h=5 m=59
